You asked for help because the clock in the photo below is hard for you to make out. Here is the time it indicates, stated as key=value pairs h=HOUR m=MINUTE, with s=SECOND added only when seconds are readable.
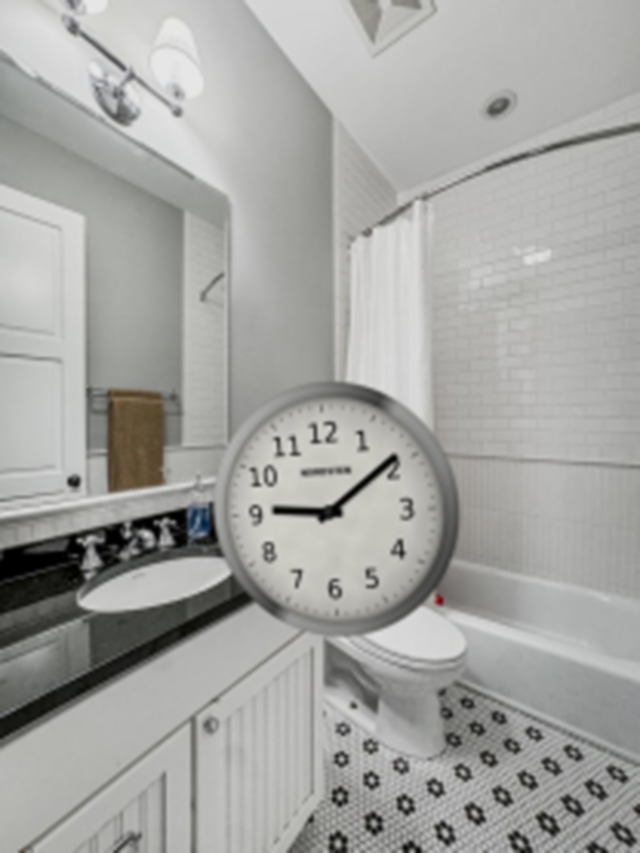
h=9 m=9
